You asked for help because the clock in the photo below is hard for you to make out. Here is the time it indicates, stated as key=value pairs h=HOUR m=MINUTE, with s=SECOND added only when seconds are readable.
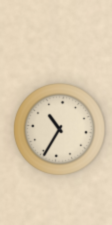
h=10 m=34
